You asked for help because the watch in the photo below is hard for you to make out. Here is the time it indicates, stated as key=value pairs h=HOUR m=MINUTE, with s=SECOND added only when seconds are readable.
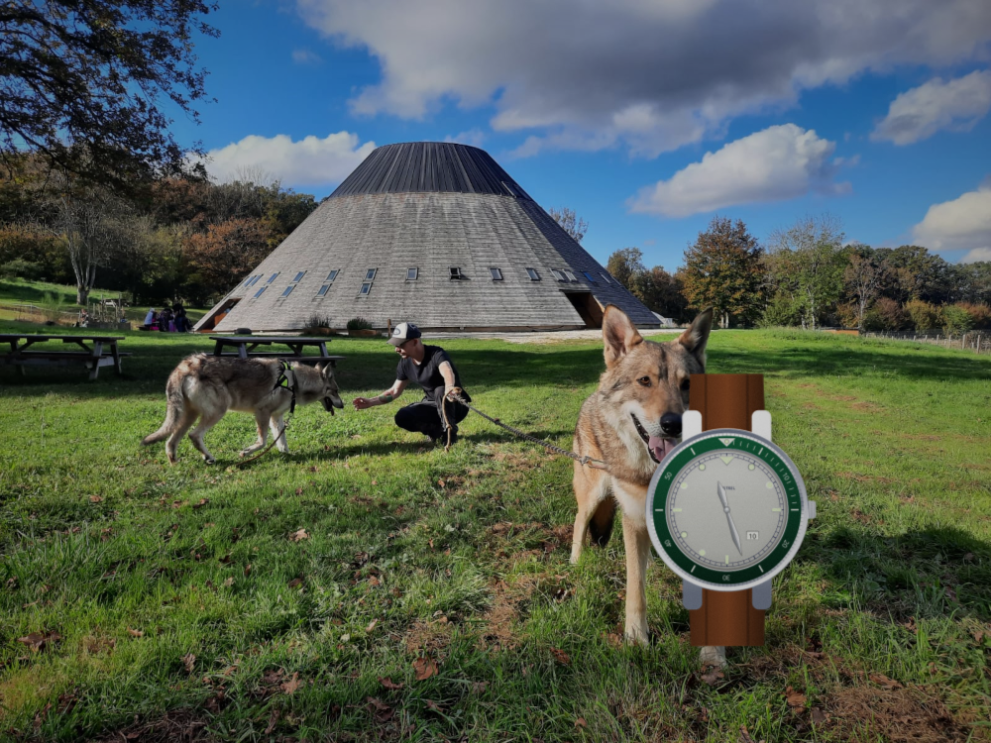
h=11 m=27
